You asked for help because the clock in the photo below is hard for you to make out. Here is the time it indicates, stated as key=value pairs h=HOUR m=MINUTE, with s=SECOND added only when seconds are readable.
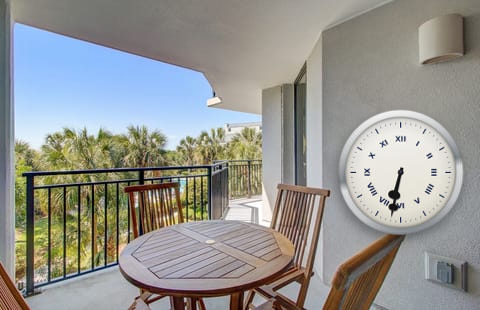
h=6 m=32
